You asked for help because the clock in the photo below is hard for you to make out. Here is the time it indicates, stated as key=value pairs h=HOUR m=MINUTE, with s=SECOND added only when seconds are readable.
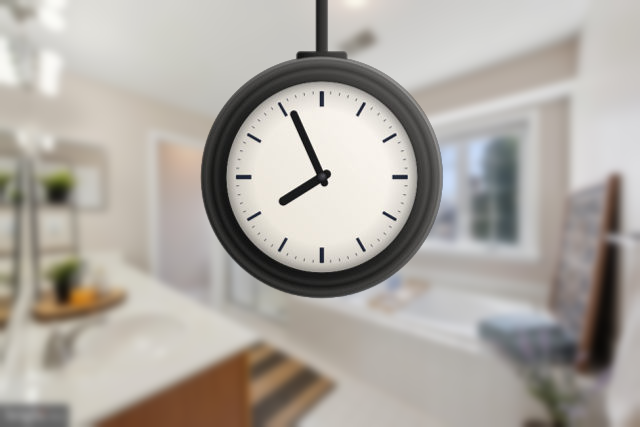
h=7 m=56
